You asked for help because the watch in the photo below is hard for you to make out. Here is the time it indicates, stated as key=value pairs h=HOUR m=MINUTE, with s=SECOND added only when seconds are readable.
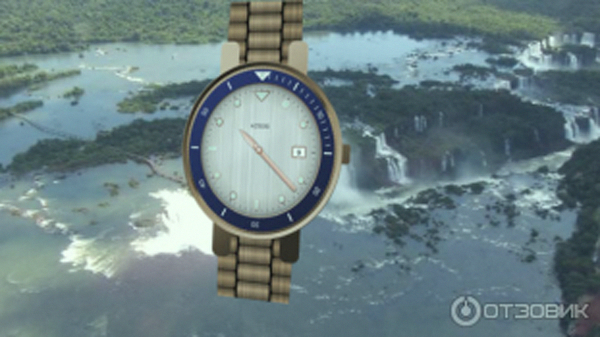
h=10 m=22
